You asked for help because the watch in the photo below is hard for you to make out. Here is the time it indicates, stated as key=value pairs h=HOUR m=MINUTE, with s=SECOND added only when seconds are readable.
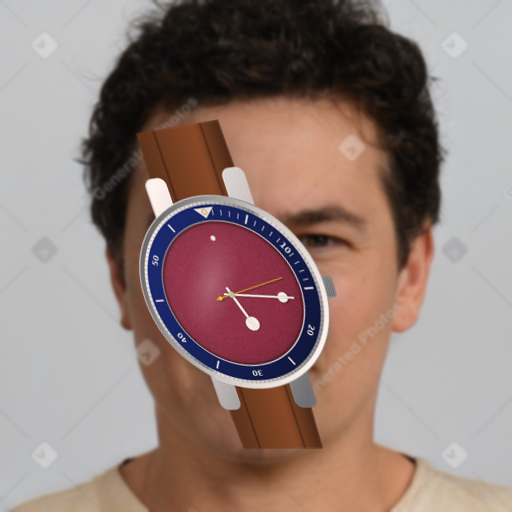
h=5 m=16 s=13
